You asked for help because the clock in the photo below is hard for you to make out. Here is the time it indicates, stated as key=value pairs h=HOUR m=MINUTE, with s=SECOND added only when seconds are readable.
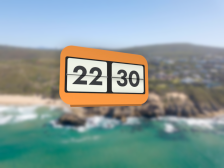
h=22 m=30
